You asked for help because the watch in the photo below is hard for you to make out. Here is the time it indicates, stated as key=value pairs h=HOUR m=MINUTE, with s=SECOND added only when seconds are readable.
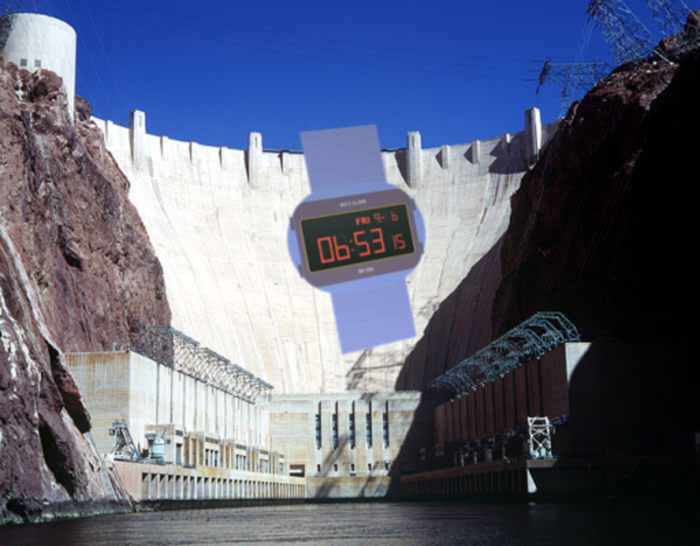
h=6 m=53 s=15
